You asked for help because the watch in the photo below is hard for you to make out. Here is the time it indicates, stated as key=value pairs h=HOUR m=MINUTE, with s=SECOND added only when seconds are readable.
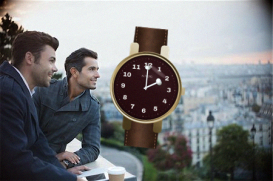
h=2 m=0
